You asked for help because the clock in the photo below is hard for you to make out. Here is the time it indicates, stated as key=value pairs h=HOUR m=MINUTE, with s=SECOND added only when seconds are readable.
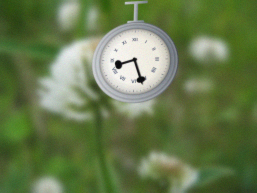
h=8 m=27
